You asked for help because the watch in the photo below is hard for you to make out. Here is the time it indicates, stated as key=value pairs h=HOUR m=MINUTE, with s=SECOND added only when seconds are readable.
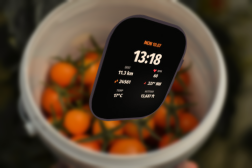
h=13 m=18
